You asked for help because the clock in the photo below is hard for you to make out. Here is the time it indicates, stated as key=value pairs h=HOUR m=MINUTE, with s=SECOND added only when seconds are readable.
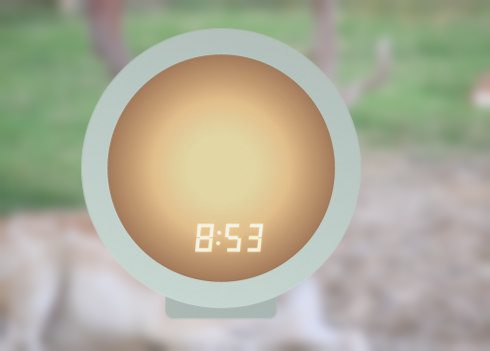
h=8 m=53
